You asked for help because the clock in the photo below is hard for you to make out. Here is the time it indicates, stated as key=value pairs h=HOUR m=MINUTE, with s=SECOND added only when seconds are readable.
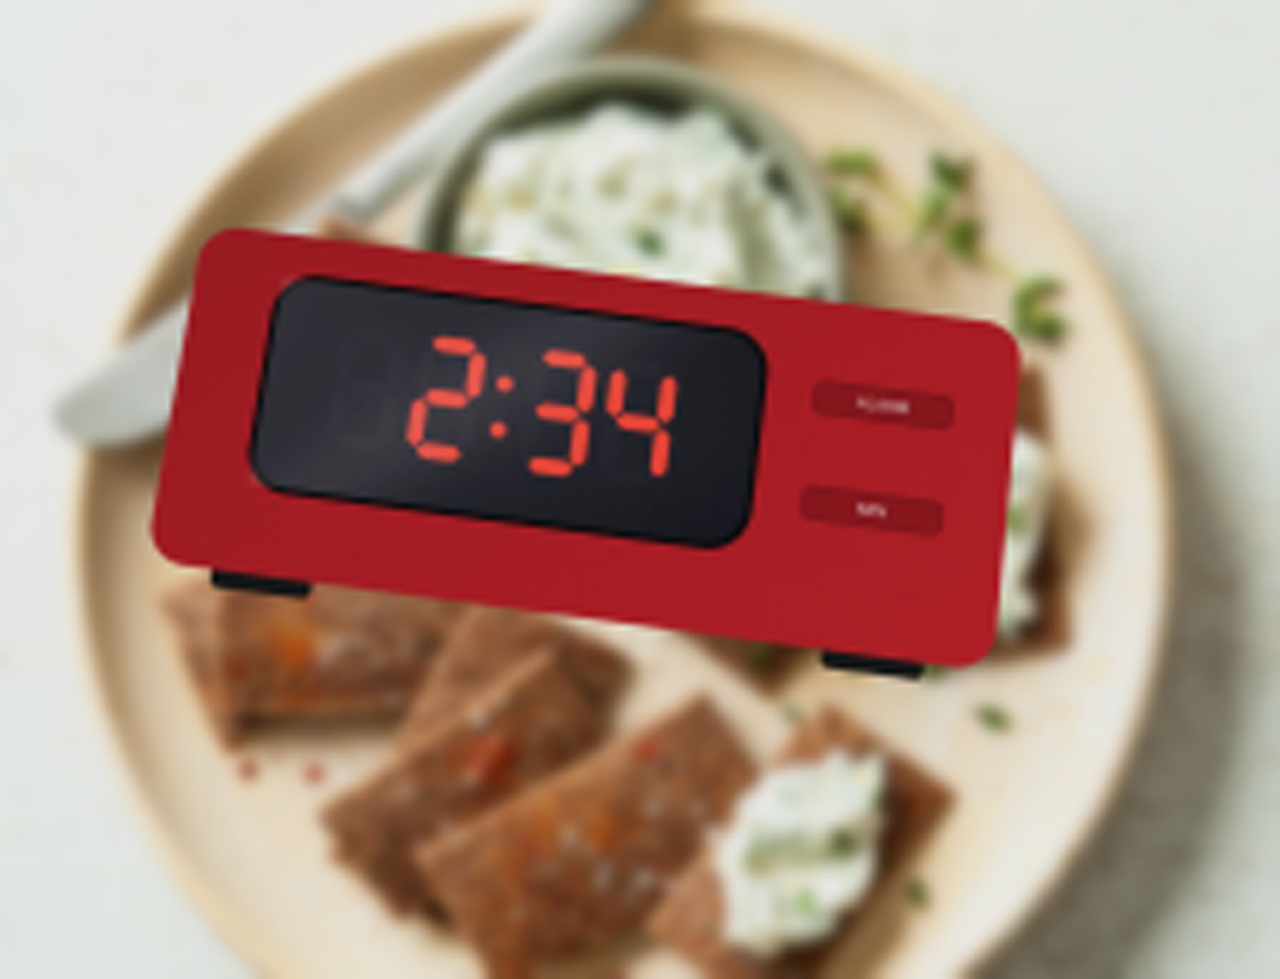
h=2 m=34
